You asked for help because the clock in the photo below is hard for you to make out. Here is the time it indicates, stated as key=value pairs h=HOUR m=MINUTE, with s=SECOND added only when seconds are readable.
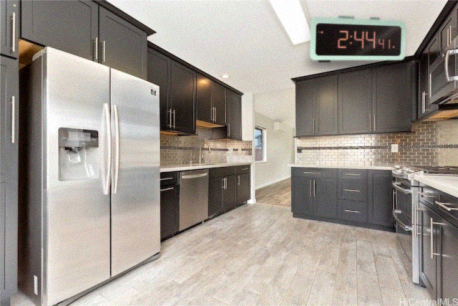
h=2 m=44 s=41
